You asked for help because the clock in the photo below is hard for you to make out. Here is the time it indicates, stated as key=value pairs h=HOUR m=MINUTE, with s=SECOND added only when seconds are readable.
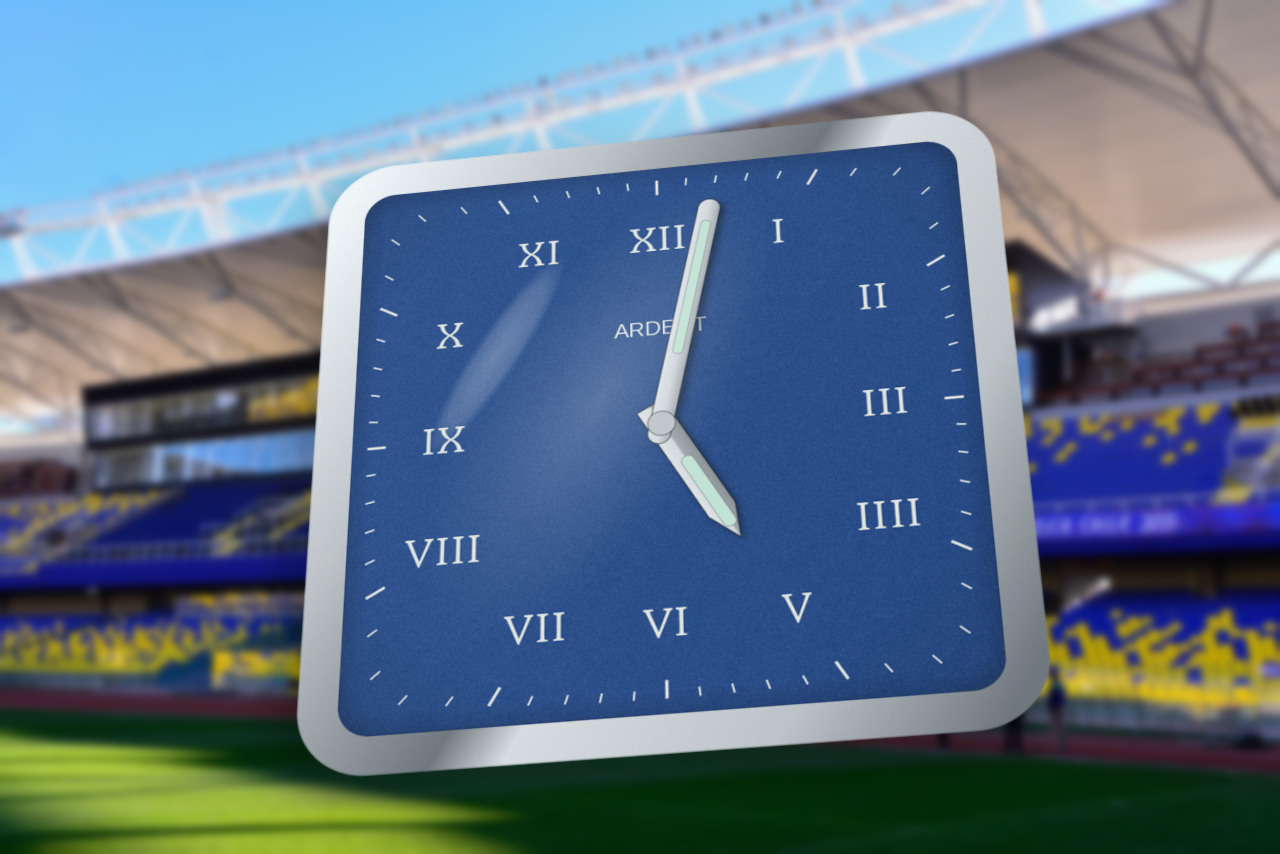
h=5 m=2
